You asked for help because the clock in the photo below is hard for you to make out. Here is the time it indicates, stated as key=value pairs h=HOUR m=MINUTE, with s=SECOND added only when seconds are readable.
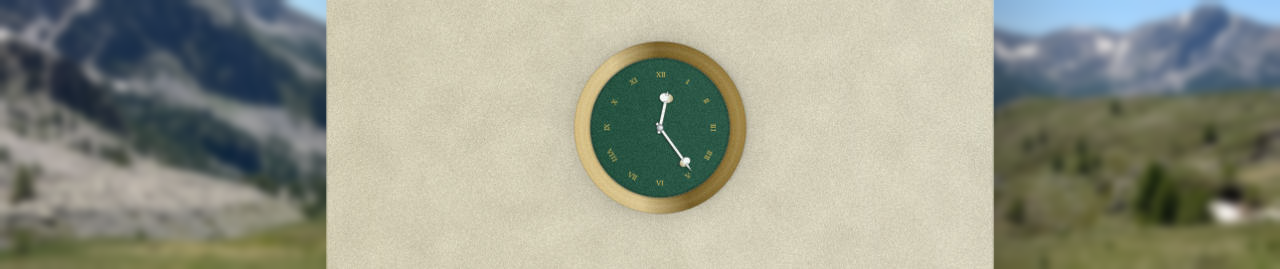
h=12 m=24
